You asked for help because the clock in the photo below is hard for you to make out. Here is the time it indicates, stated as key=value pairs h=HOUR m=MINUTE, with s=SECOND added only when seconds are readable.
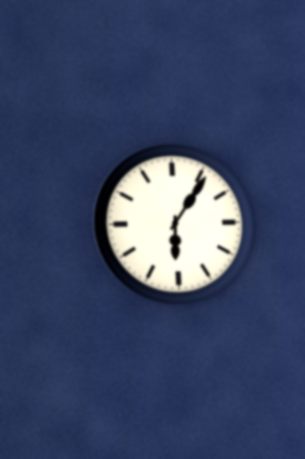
h=6 m=6
